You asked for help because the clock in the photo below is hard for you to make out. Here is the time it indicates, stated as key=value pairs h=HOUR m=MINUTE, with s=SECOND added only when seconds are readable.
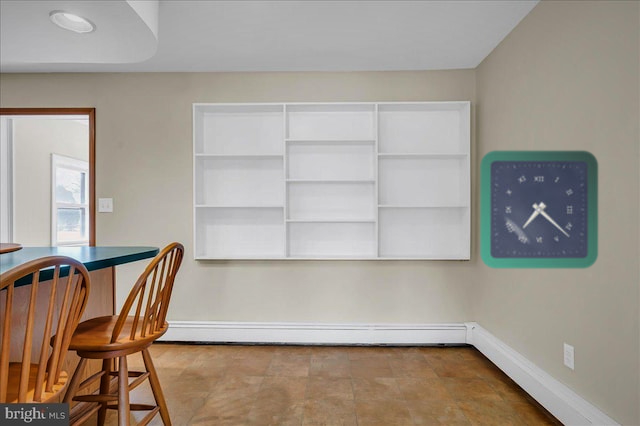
h=7 m=22
